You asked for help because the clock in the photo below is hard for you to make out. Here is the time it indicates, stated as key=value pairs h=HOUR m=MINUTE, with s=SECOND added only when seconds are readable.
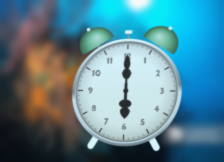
h=6 m=0
